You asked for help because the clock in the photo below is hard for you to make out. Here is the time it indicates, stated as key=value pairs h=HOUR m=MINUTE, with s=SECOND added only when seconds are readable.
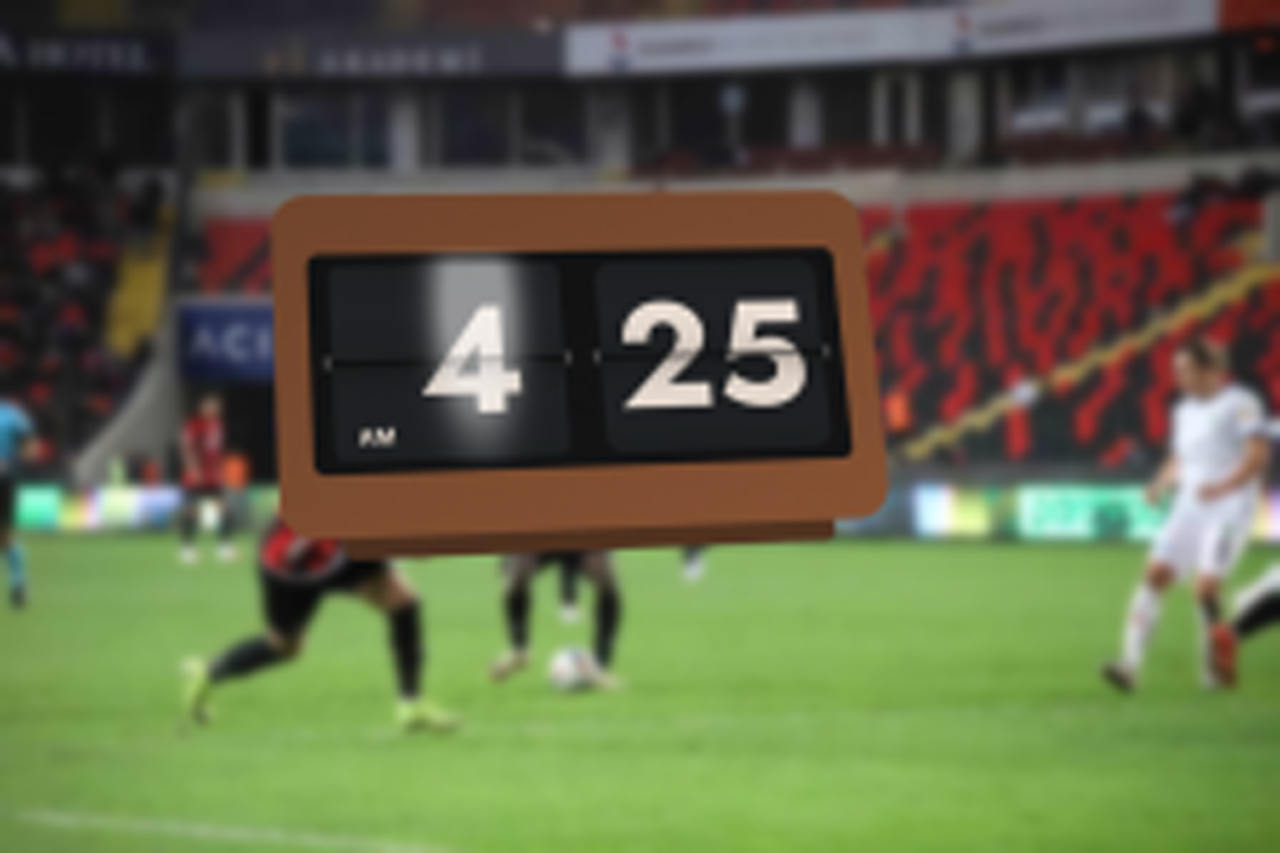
h=4 m=25
